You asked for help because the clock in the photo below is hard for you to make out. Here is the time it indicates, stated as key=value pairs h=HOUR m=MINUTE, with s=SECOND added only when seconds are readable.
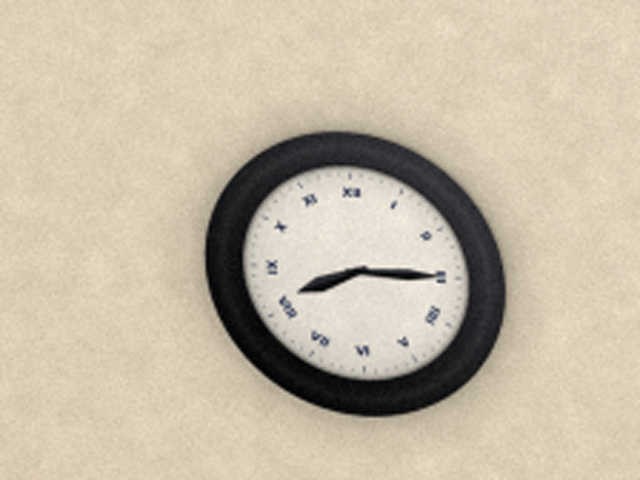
h=8 m=15
